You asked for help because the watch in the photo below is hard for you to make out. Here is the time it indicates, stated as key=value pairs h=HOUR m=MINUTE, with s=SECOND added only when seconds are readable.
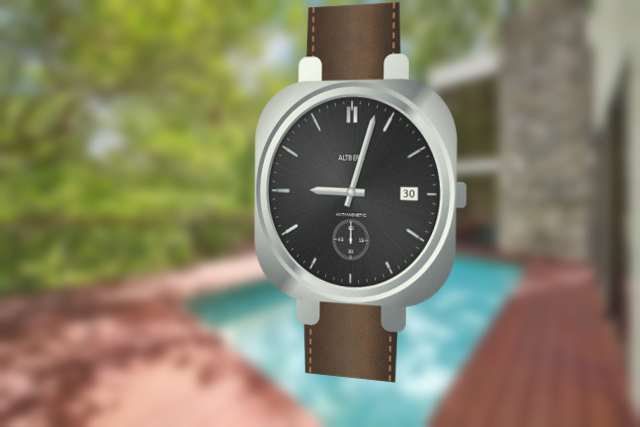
h=9 m=3
